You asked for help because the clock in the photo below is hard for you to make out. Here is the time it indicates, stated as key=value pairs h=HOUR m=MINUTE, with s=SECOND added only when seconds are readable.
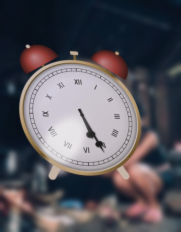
h=5 m=26
